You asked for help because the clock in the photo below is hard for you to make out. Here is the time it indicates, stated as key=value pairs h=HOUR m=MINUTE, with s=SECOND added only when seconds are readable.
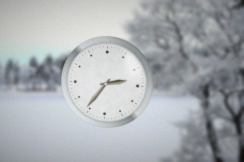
h=2 m=36
